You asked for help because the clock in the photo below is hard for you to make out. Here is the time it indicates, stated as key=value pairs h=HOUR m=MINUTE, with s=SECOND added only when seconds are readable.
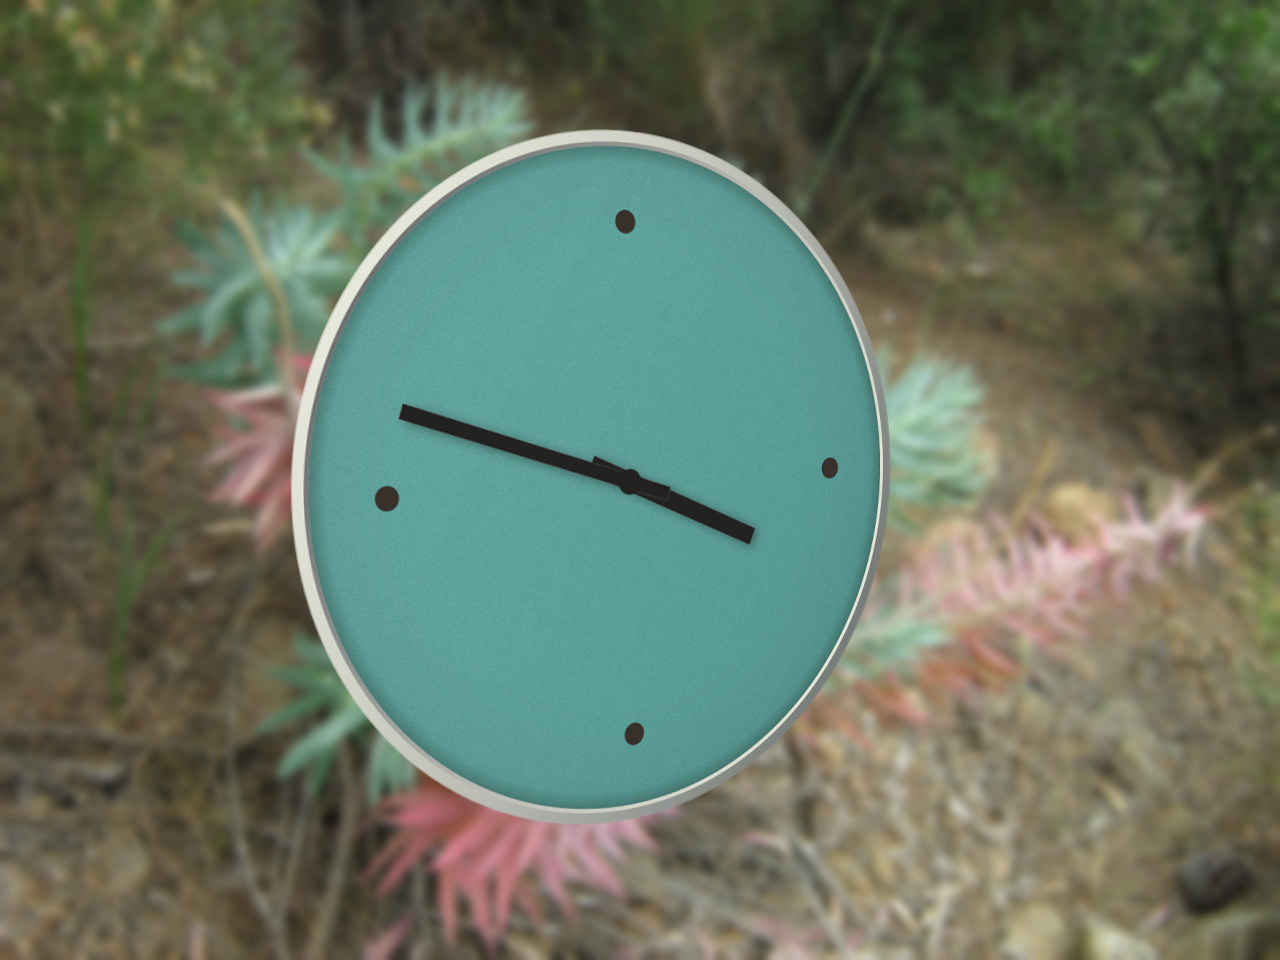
h=3 m=48
